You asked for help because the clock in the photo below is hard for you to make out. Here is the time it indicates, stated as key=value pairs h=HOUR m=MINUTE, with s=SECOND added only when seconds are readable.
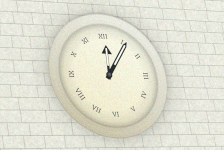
h=12 m=6
